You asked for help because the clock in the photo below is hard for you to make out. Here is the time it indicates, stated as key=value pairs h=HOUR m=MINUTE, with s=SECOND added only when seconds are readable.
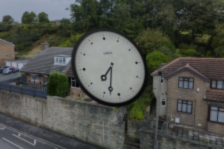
h=7 m=33
